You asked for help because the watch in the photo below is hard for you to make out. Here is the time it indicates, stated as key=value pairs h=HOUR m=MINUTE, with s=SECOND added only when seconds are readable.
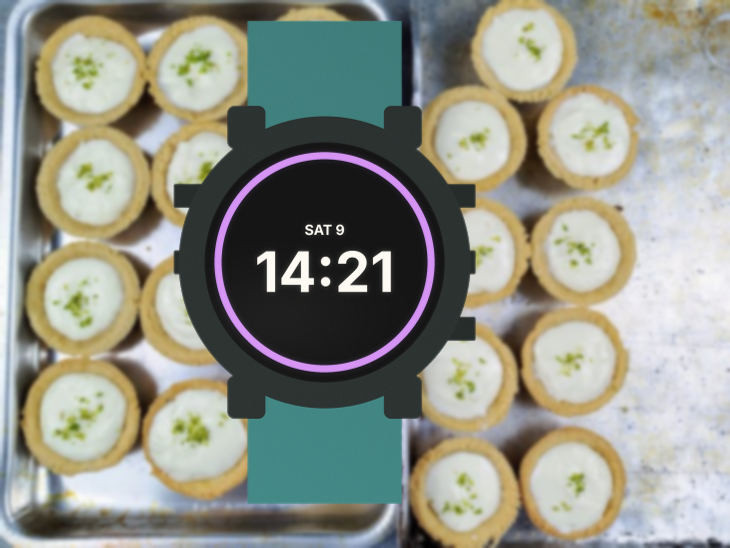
h=14 m=21
